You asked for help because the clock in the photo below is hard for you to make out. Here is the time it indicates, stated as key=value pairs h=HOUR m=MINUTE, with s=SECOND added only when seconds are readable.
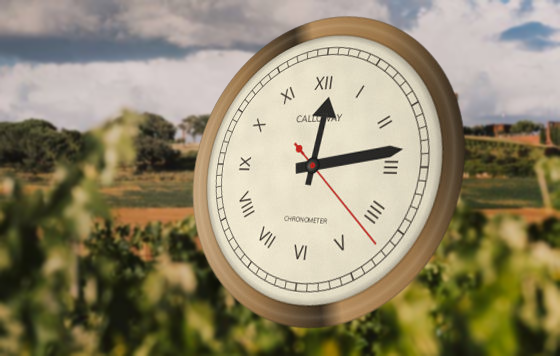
h=12 m=13 s=22
